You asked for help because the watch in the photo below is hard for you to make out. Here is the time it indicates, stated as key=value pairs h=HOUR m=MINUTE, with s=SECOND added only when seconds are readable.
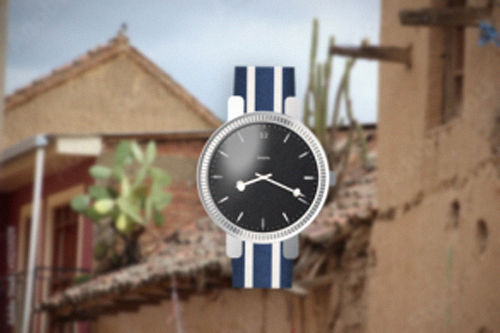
h=8 m=19
